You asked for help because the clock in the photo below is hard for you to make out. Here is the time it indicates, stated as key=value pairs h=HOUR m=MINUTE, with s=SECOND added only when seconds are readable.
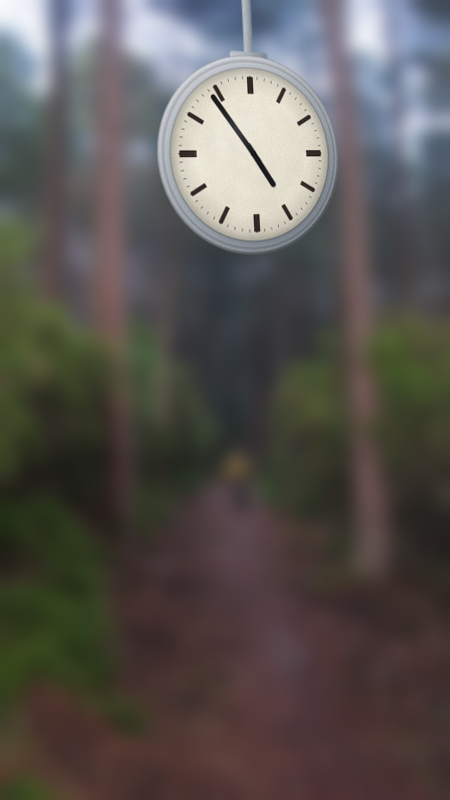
h=4 m=54
